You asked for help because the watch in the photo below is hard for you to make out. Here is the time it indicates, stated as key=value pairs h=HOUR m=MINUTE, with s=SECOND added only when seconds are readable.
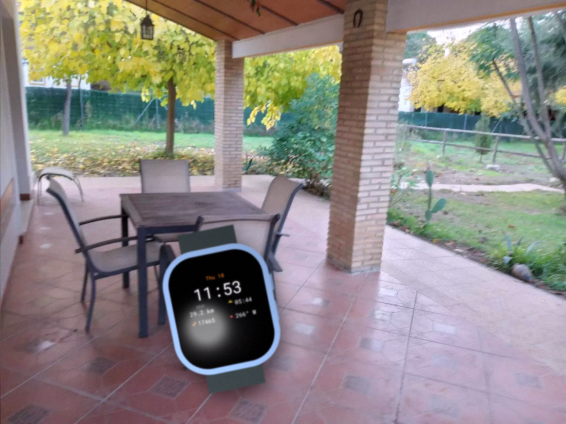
h=11 m=53
